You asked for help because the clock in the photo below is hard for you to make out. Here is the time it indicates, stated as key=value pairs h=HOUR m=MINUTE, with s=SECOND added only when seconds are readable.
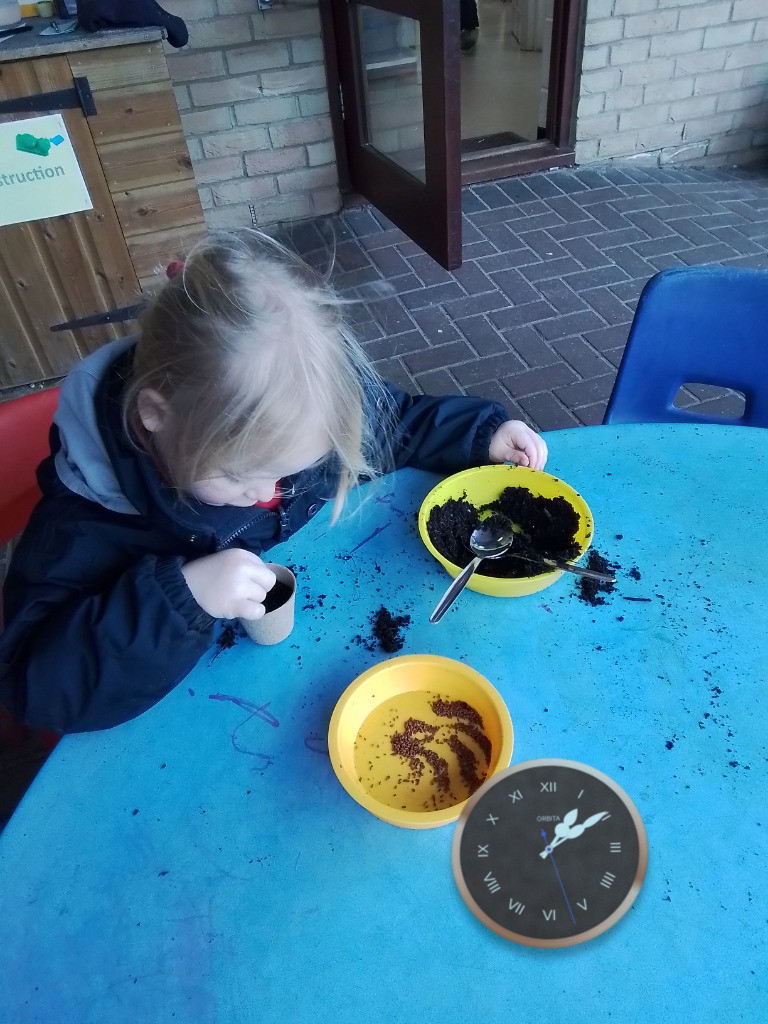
h=1 m=9 s=27
